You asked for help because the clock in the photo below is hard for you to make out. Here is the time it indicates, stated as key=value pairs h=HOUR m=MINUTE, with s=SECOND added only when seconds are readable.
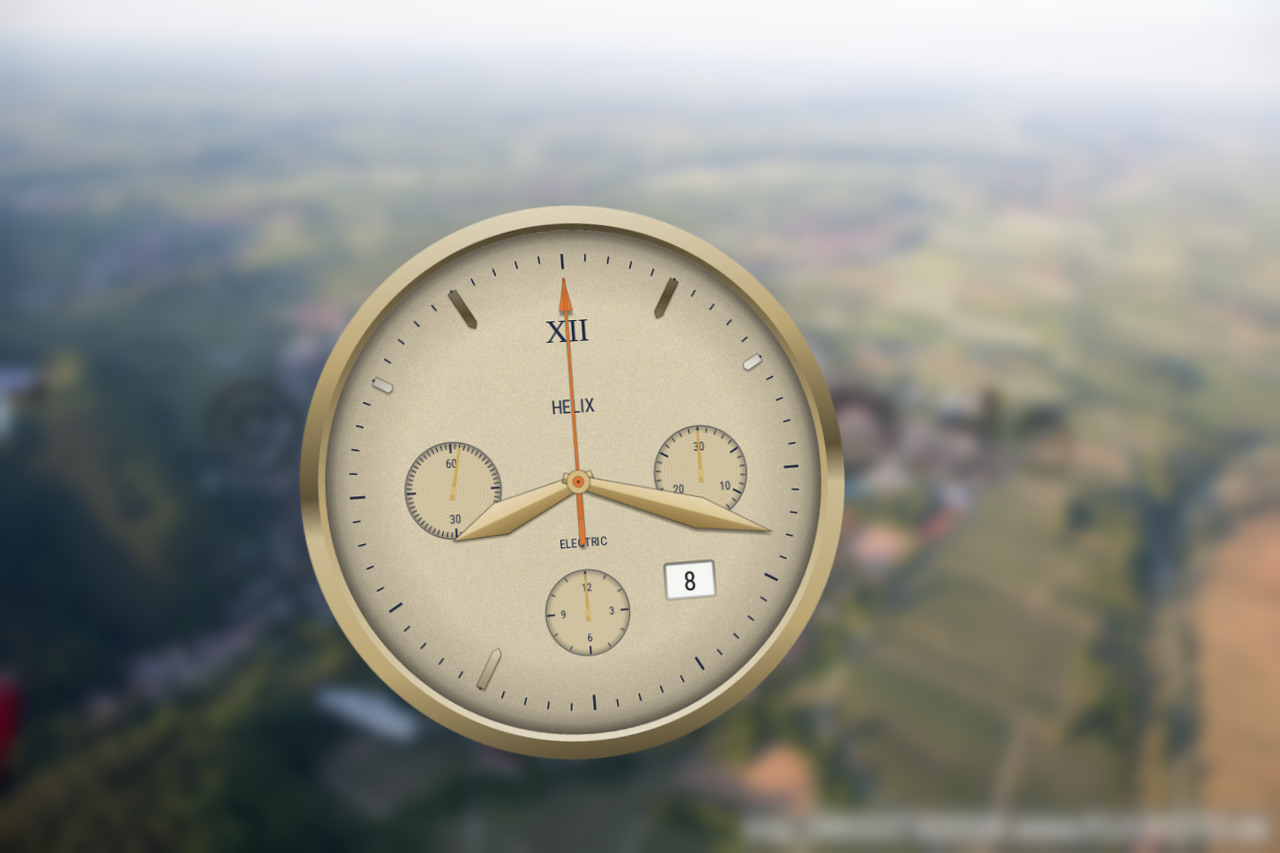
h=8 m=18 s=2
